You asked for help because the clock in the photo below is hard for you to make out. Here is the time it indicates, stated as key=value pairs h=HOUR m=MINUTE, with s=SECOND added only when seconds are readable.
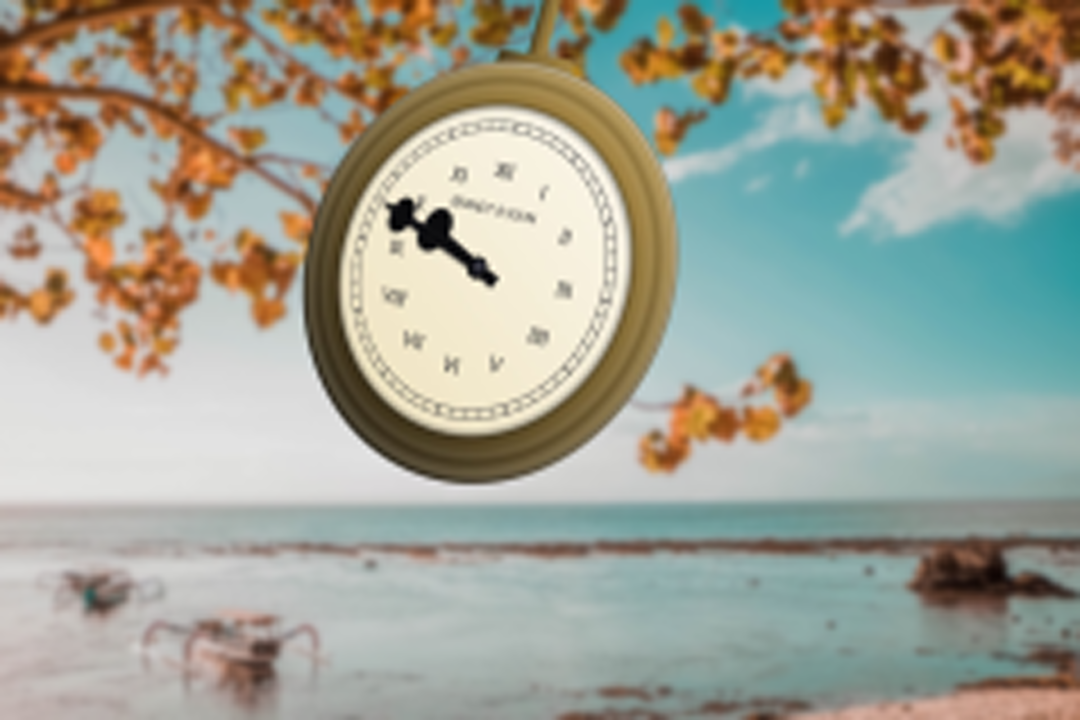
h=9 m=48
